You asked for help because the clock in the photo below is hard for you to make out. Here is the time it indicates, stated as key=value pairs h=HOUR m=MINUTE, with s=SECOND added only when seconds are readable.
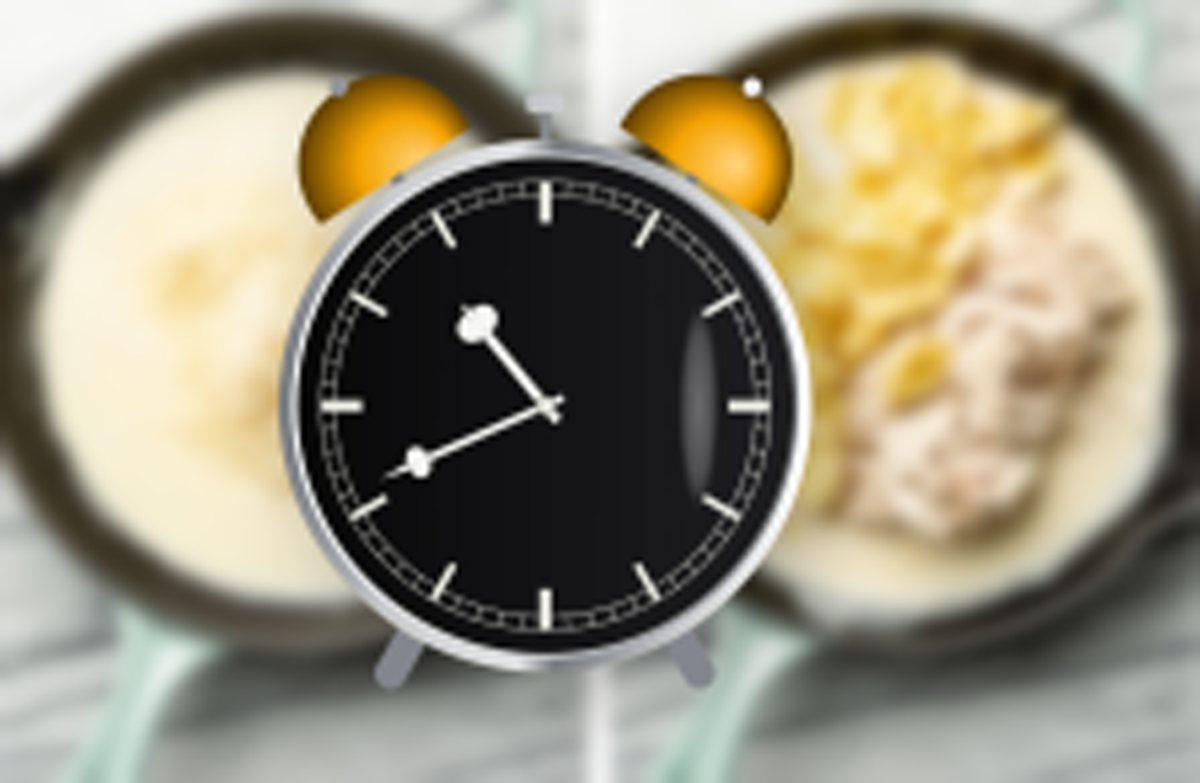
h=10 m=41
